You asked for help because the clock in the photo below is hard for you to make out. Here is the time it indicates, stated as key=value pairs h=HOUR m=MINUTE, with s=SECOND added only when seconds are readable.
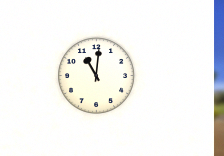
h=11 m=1
